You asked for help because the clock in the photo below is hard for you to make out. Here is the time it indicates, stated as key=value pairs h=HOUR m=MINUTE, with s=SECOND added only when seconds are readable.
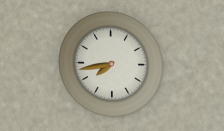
h=7 m=43
